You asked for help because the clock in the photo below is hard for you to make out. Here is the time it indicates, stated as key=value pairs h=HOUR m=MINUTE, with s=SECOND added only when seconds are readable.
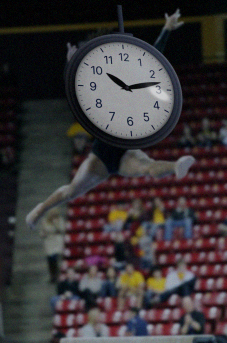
h=10 m=13
